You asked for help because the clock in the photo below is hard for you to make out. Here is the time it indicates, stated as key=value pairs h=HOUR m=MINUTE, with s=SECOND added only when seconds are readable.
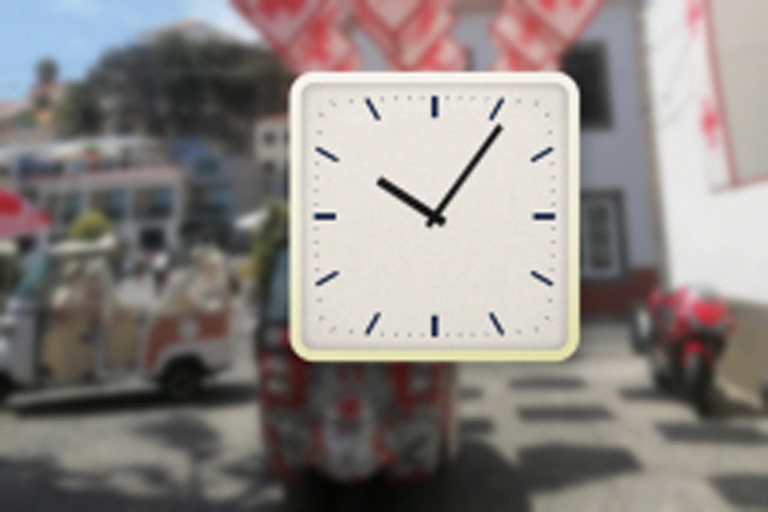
h=10 m=6
